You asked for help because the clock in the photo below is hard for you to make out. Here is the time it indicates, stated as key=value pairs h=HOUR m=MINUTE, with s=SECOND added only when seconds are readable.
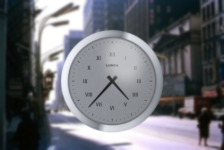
h=4 m=37
